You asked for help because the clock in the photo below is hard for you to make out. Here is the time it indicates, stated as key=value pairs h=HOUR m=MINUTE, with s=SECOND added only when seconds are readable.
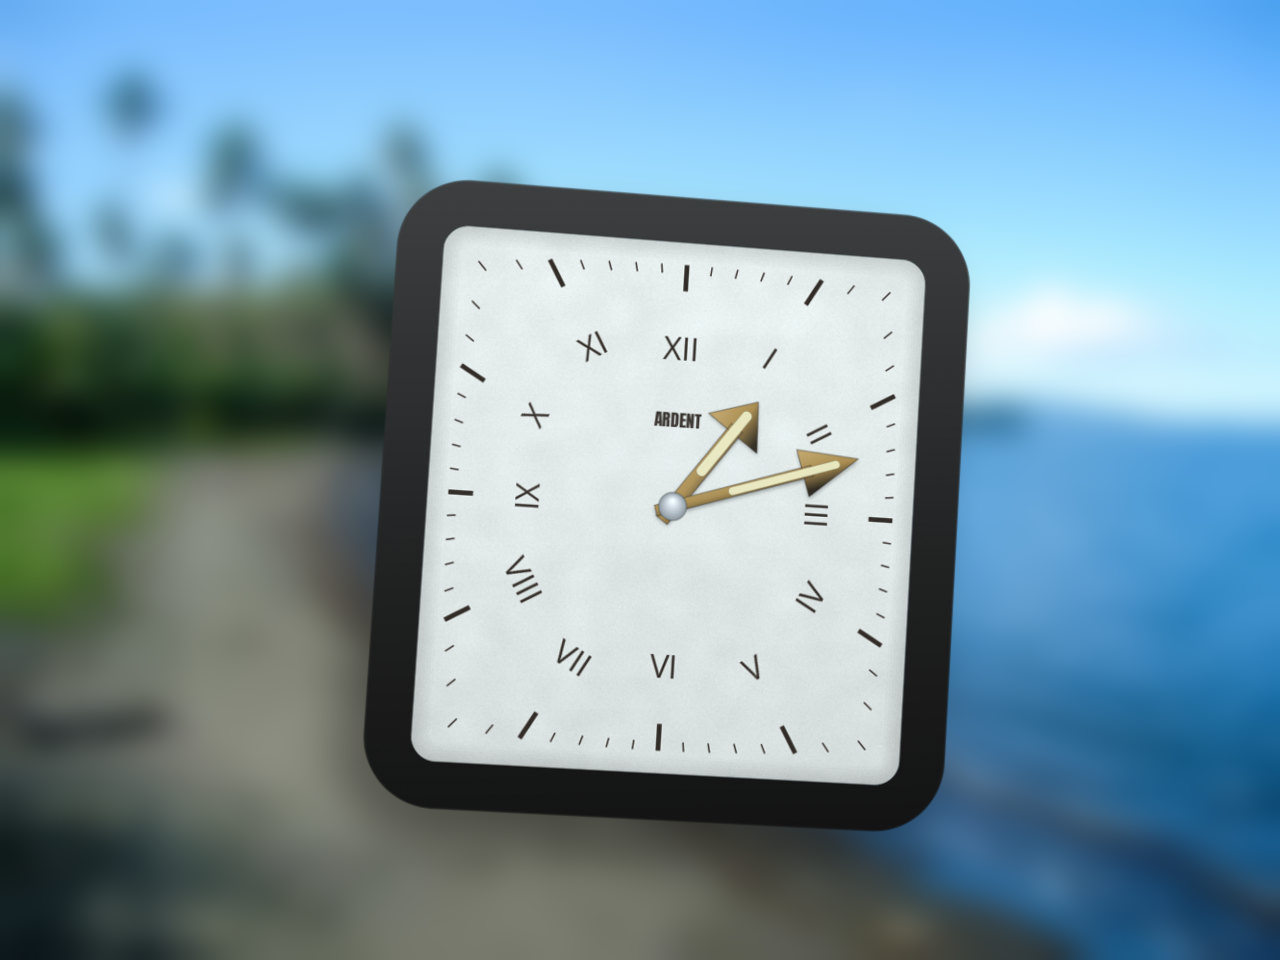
h=1 m=12
